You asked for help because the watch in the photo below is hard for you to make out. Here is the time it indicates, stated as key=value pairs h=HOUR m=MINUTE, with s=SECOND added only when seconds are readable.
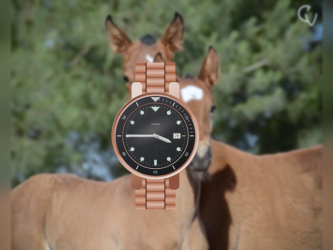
h=3 m=45
